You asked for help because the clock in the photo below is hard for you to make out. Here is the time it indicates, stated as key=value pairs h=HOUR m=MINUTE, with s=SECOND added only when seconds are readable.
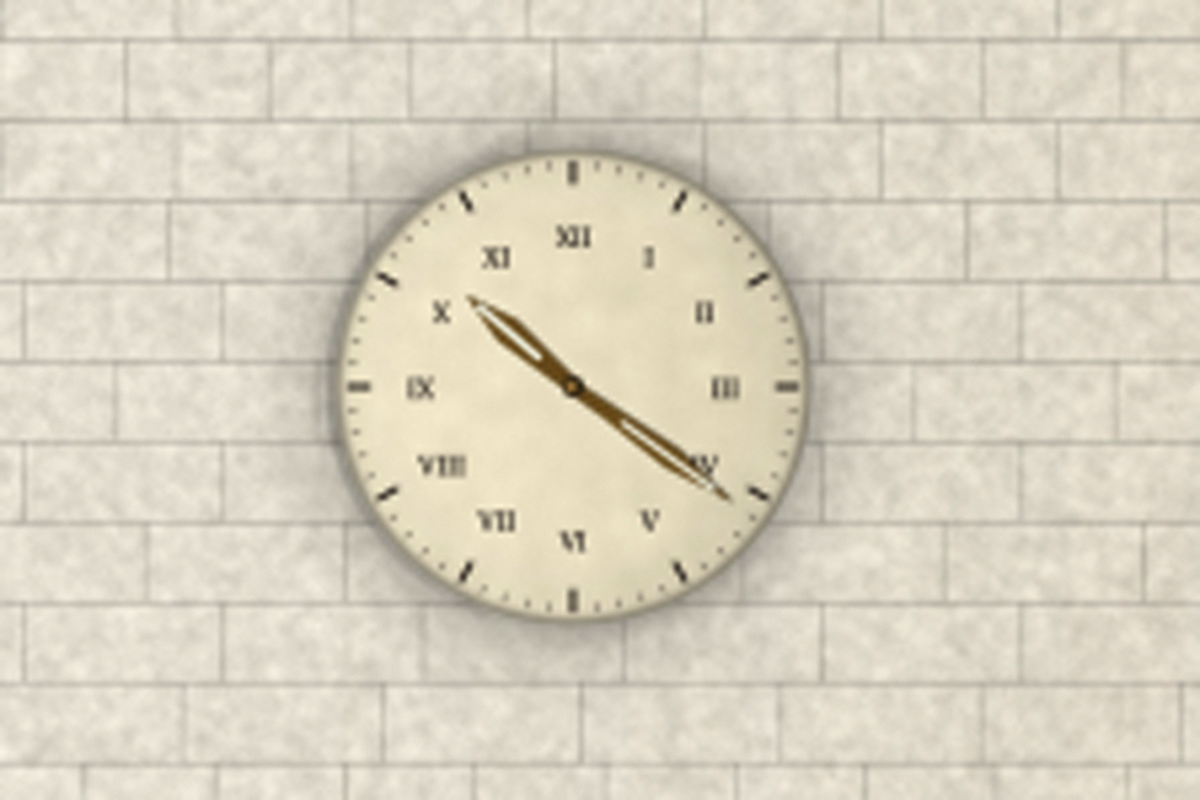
h=10 m=21
